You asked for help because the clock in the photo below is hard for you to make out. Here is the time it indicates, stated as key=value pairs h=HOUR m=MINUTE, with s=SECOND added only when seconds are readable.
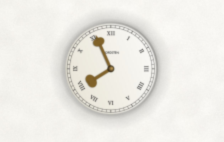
h=7 m=56
